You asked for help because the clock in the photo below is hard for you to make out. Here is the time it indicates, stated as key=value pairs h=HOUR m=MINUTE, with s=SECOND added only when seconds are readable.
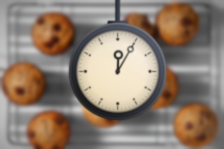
h=12 m=5
